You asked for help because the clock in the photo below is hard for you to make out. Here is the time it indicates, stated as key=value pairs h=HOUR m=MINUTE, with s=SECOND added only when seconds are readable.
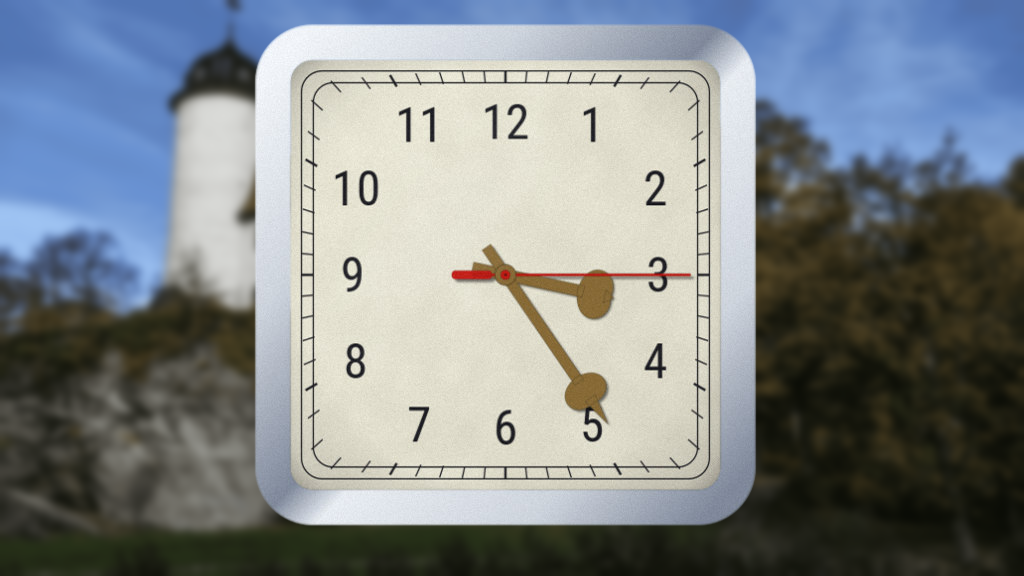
h=3 m=24 s=15
